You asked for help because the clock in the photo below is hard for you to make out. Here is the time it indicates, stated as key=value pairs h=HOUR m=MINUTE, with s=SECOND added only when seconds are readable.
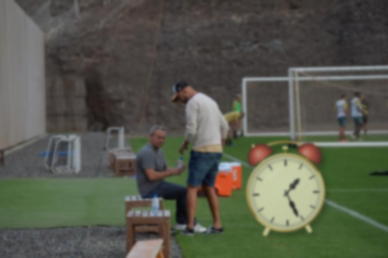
h=1 m=26
